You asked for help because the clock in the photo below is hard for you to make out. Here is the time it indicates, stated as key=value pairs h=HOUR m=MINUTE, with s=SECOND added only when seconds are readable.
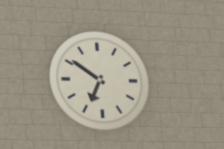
h=6 m=51
